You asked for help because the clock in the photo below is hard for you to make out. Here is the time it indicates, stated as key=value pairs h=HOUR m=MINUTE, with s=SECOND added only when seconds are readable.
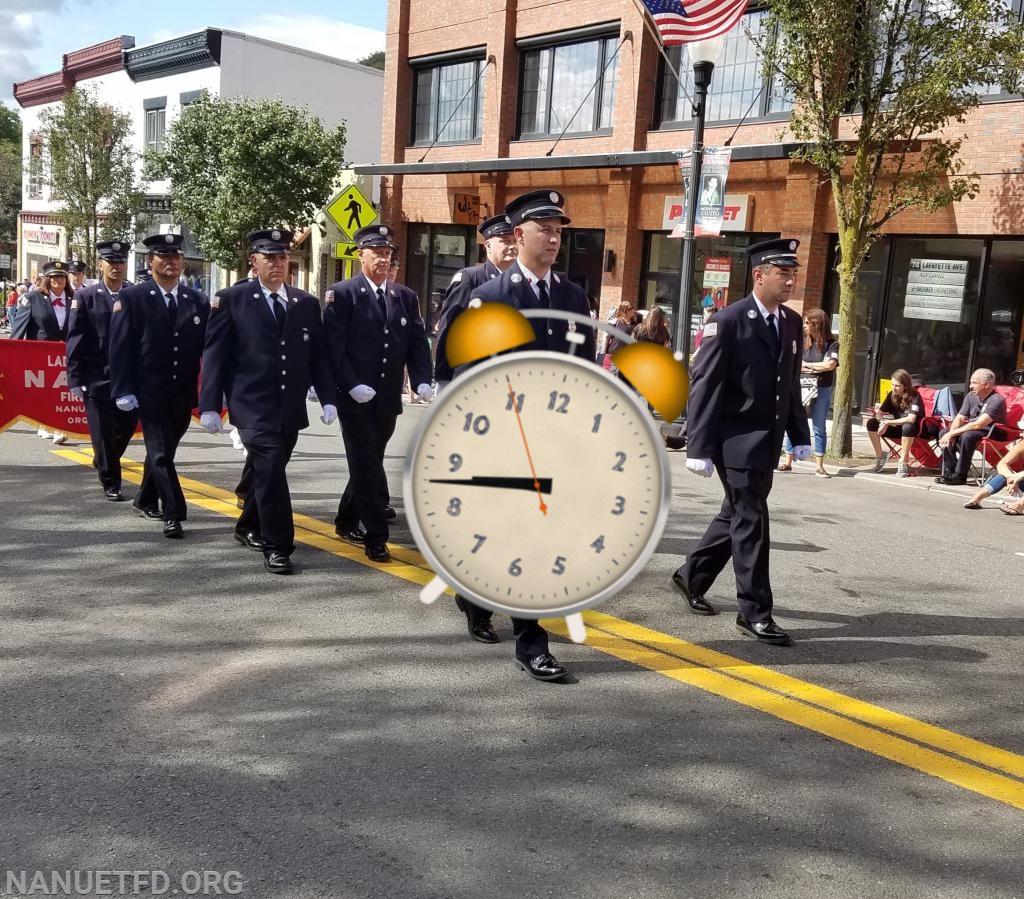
h=8 m=42 s=55
